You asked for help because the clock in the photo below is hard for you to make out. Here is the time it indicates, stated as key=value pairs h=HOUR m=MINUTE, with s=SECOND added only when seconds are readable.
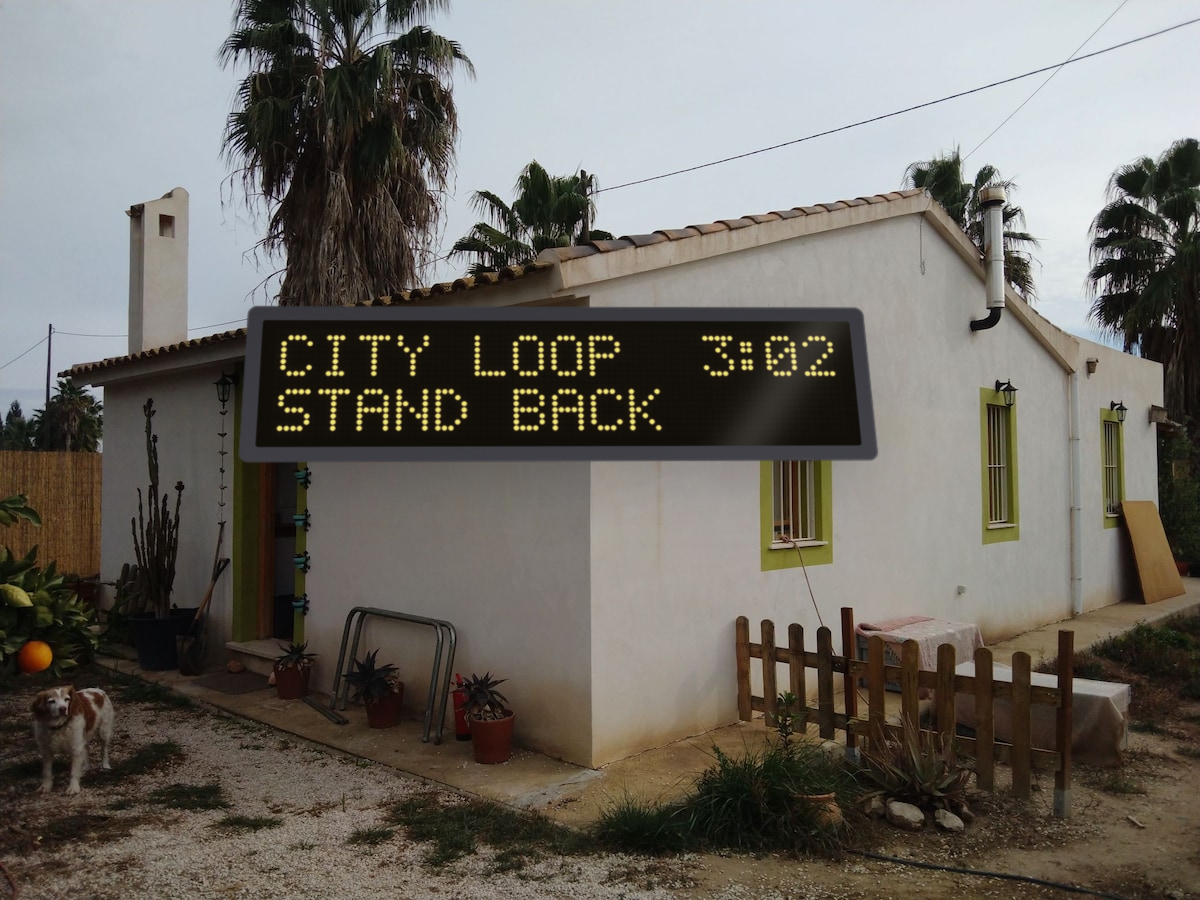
h=3 m=2
